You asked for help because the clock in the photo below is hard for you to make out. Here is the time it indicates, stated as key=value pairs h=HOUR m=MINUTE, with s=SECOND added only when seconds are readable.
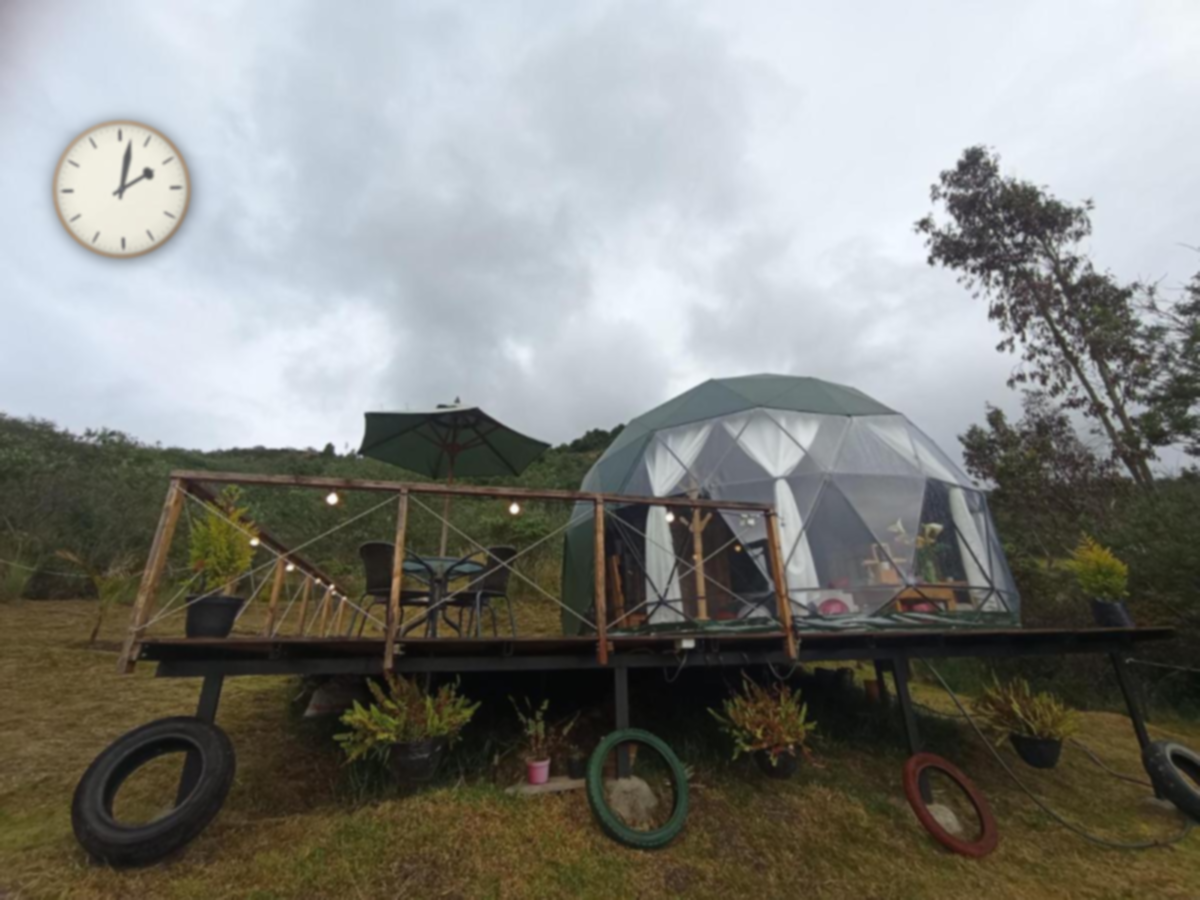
h=2 m=2
